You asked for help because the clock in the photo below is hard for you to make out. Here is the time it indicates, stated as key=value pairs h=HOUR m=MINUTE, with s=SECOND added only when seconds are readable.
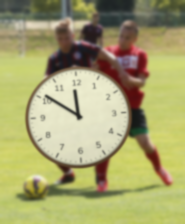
h=11 m=51
